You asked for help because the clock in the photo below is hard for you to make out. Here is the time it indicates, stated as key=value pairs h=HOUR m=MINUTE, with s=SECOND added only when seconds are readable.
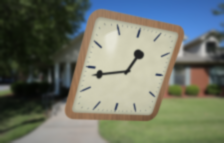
h=12 m=43
